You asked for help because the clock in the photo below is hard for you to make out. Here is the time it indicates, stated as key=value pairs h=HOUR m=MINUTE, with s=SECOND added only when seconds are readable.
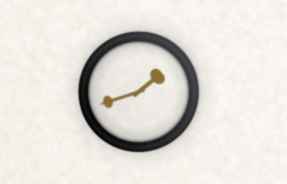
h=1 m=42
